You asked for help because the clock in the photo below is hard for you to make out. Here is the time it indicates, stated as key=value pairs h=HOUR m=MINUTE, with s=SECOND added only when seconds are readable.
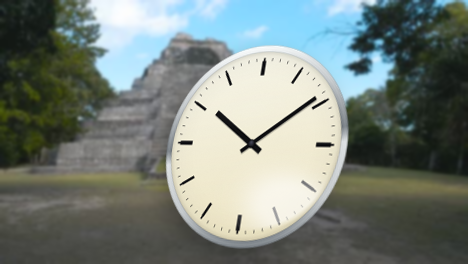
h=10 m=9
